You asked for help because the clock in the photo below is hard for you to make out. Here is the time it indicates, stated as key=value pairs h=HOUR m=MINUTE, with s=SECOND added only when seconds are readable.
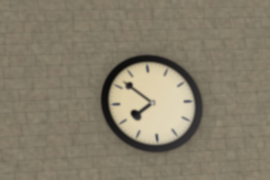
h=7 m=52
